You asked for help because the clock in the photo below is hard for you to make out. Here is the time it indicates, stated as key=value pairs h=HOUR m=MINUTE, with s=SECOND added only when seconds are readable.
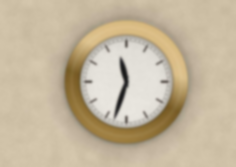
h=11 m=33
